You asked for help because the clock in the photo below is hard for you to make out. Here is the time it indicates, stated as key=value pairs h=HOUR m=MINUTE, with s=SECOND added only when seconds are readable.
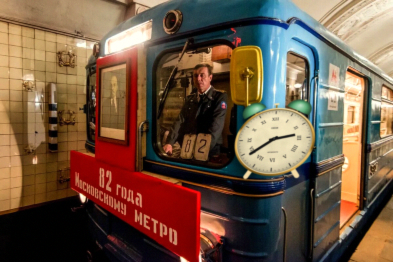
h=2 m=39
